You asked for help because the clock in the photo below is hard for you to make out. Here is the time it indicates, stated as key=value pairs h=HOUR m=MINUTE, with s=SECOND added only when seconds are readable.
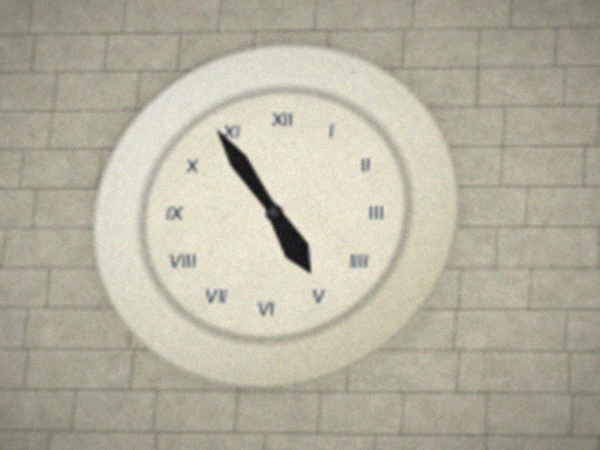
h=4 m=54
